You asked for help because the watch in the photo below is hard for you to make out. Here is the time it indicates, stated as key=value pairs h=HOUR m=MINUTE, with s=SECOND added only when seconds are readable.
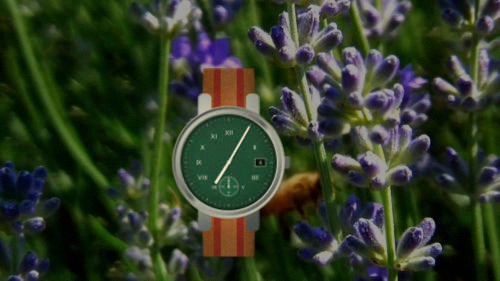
h=7 m=5
